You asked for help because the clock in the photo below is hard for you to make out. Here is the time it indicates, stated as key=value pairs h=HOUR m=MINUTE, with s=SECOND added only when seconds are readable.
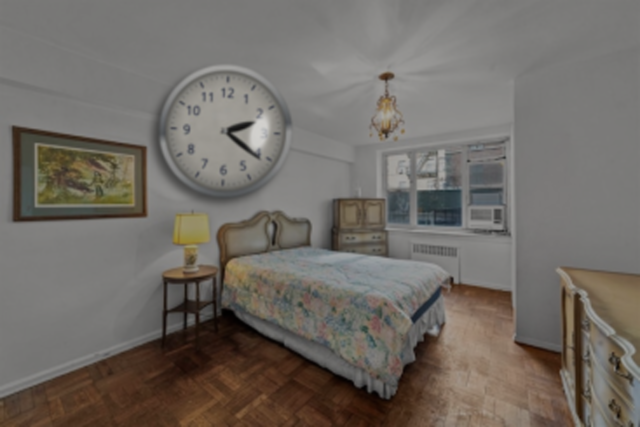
h=2 m=21
